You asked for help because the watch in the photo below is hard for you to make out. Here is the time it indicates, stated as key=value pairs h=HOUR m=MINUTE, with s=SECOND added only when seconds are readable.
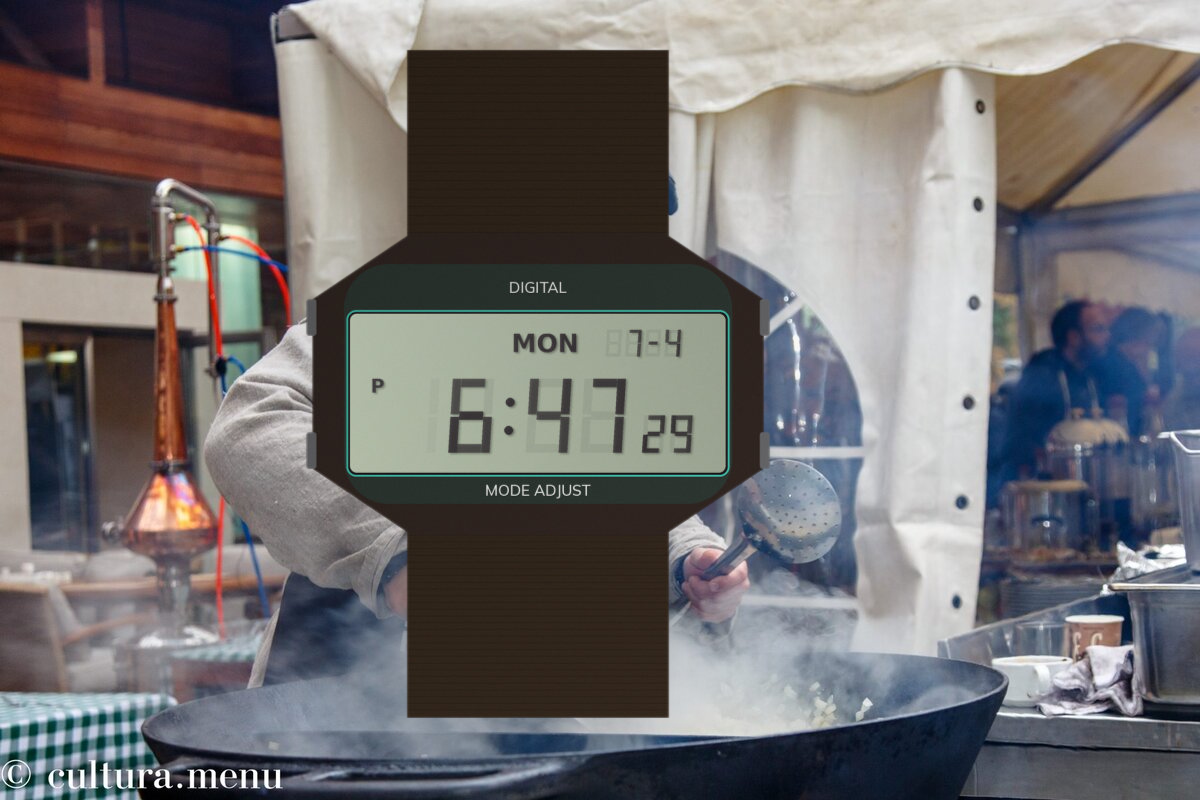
h=6 m=47 s=29
